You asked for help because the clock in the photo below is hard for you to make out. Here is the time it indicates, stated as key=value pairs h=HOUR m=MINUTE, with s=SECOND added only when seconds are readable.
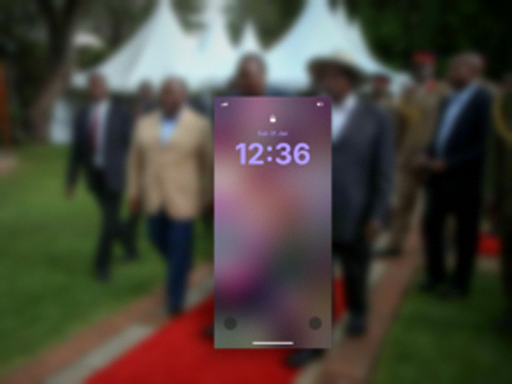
h=12 m=36
